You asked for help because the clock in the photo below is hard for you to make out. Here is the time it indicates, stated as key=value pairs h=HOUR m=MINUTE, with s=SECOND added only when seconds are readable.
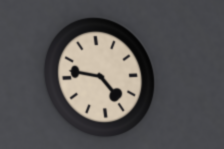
h=4 m=47
